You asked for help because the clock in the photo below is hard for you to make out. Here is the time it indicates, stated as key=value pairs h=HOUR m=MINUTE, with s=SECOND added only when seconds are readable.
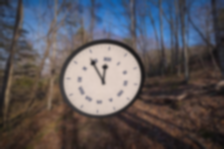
h=11 m=54
